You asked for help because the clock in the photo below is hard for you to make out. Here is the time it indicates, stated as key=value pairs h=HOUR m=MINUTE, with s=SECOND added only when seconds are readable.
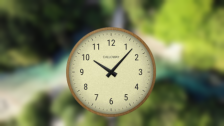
h=10 m=7
